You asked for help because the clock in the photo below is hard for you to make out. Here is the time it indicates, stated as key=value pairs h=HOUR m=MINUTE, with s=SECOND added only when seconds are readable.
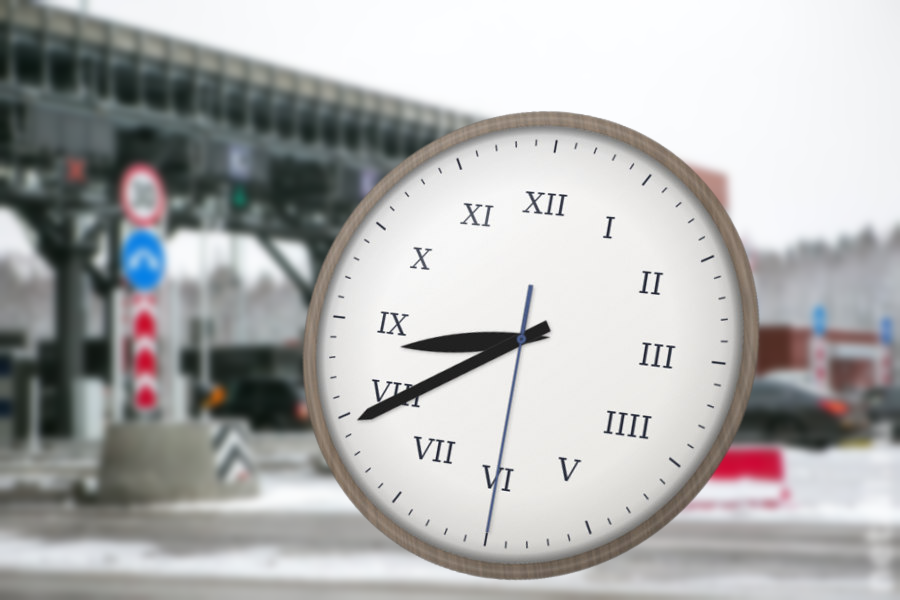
h=8 m=39 s=30
